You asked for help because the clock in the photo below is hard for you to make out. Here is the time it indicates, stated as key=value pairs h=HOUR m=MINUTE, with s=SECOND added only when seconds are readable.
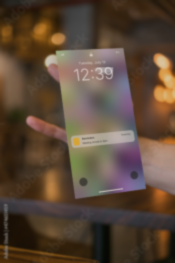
h=12 m=39
